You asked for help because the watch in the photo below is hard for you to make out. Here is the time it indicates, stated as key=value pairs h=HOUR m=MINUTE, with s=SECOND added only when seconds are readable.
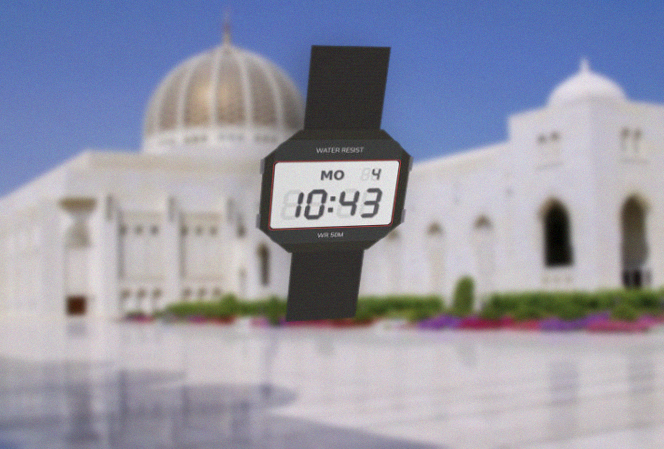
h=10 m=43
